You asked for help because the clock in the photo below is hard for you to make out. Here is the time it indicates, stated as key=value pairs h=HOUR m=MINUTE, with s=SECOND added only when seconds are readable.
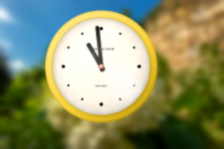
h=10 m=59
